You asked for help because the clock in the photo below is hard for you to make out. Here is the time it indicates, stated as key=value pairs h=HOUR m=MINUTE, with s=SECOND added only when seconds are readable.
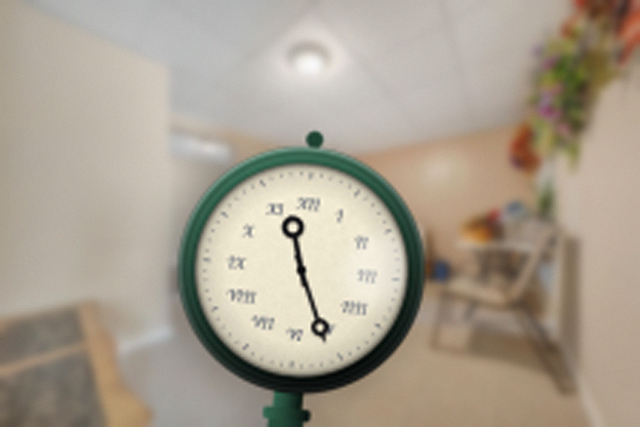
h=11 m=26
